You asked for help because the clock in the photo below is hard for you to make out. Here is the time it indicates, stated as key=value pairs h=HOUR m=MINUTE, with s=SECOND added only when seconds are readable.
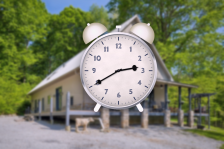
h=2 m=40
